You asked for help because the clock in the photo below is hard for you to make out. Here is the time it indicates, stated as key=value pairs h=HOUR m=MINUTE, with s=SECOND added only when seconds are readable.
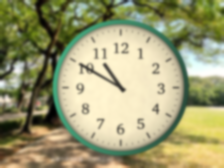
h=10 m=50
